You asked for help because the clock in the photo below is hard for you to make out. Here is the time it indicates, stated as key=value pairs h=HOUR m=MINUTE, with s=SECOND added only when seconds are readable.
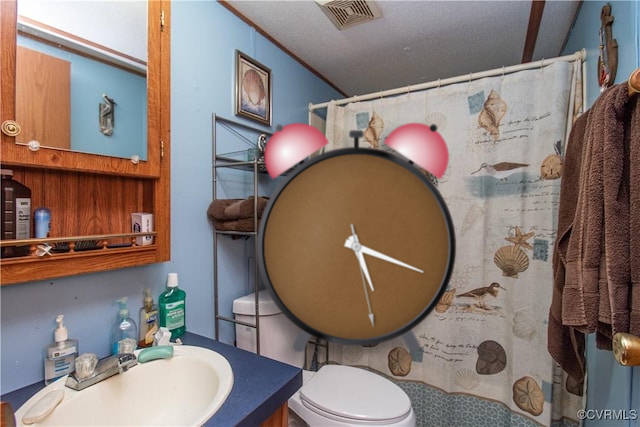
h=5 m=18 s=28
